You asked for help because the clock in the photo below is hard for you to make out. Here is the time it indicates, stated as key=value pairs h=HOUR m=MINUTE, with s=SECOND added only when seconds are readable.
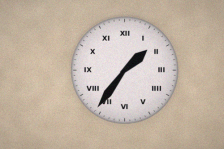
h=1 m=36
